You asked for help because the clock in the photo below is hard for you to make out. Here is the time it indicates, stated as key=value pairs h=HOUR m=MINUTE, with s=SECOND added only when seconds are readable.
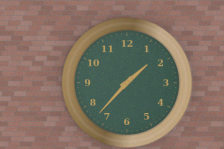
h=1 m=37
